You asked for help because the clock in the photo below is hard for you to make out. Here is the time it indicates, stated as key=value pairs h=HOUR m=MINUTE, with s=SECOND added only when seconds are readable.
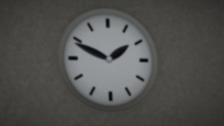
h=1 m=49
